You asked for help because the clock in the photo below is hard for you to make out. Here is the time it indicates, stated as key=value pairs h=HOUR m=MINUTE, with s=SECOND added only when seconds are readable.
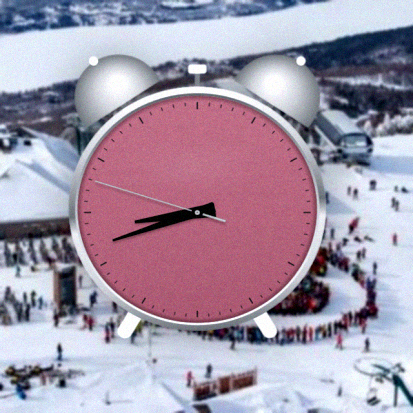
h=8 m=41 s=48
